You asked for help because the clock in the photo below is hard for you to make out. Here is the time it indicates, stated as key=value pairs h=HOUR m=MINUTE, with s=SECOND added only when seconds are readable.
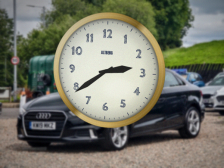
h=2 m=39
